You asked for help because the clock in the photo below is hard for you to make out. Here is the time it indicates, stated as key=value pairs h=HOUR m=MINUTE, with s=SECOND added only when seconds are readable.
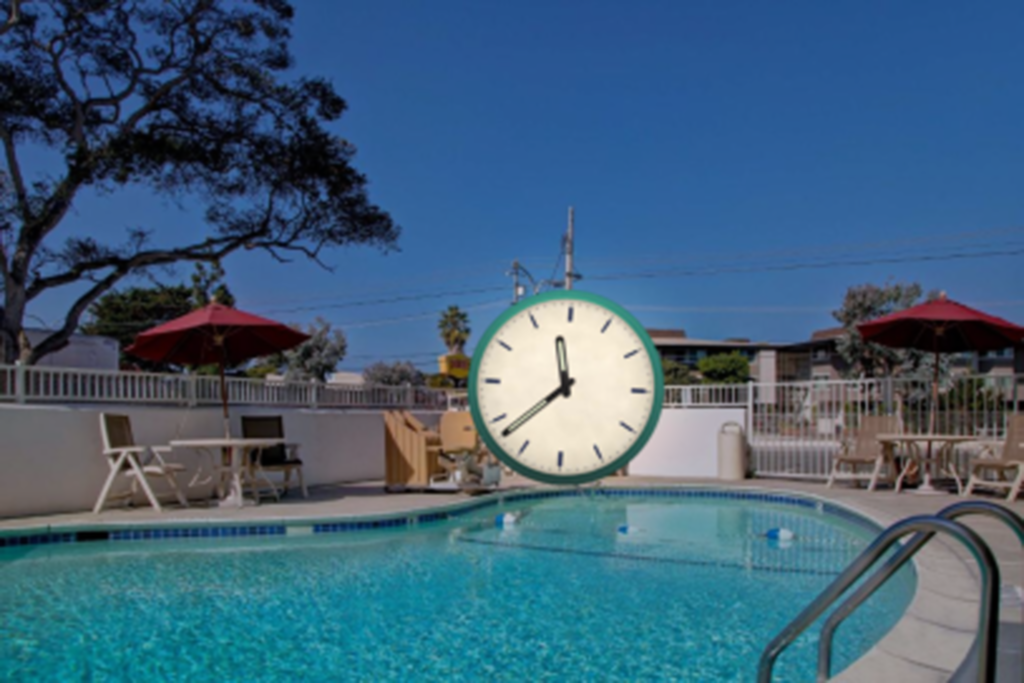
h=11 m=38
